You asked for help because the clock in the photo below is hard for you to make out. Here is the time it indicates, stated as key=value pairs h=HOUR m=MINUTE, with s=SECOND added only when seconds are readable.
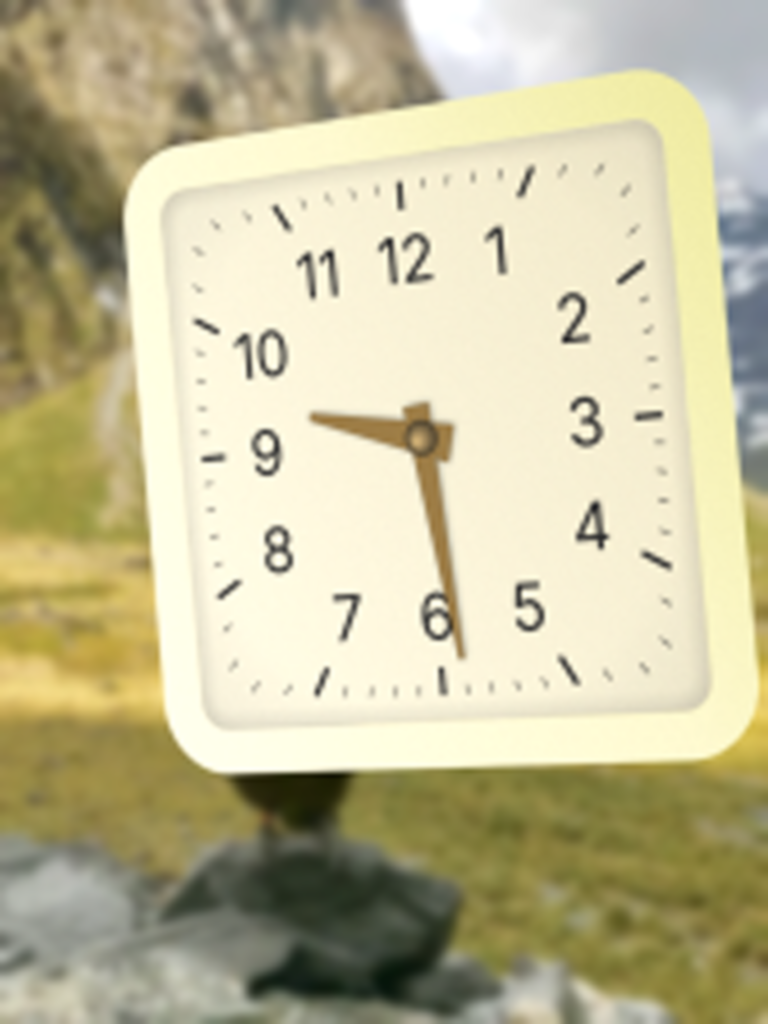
h=9 m=29
